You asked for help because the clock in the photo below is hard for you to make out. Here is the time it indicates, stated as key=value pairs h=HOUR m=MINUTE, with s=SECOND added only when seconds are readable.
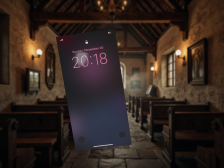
h=20 m=18
